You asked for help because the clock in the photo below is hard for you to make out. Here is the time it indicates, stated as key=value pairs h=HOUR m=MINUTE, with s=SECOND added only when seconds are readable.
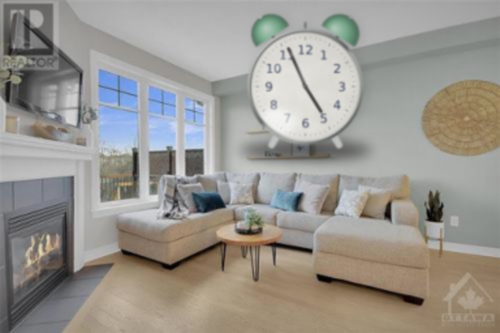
h=4 m=56
